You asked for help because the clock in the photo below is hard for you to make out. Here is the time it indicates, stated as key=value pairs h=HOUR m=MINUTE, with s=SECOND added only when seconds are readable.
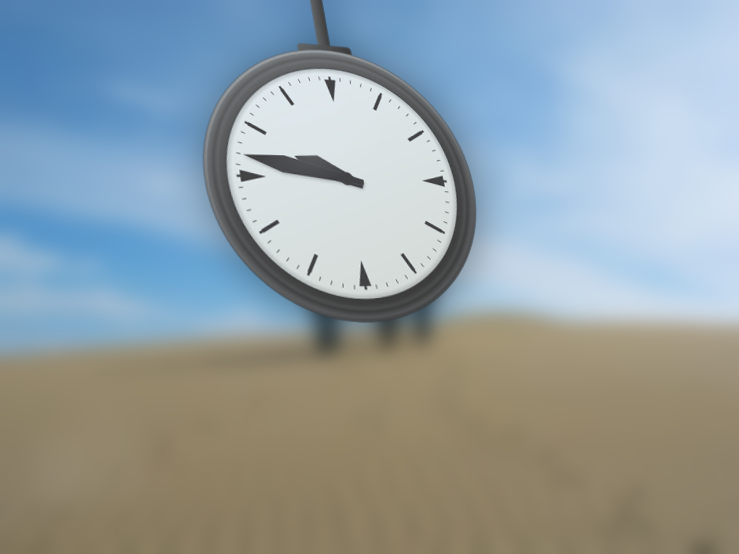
h=9 m=47
